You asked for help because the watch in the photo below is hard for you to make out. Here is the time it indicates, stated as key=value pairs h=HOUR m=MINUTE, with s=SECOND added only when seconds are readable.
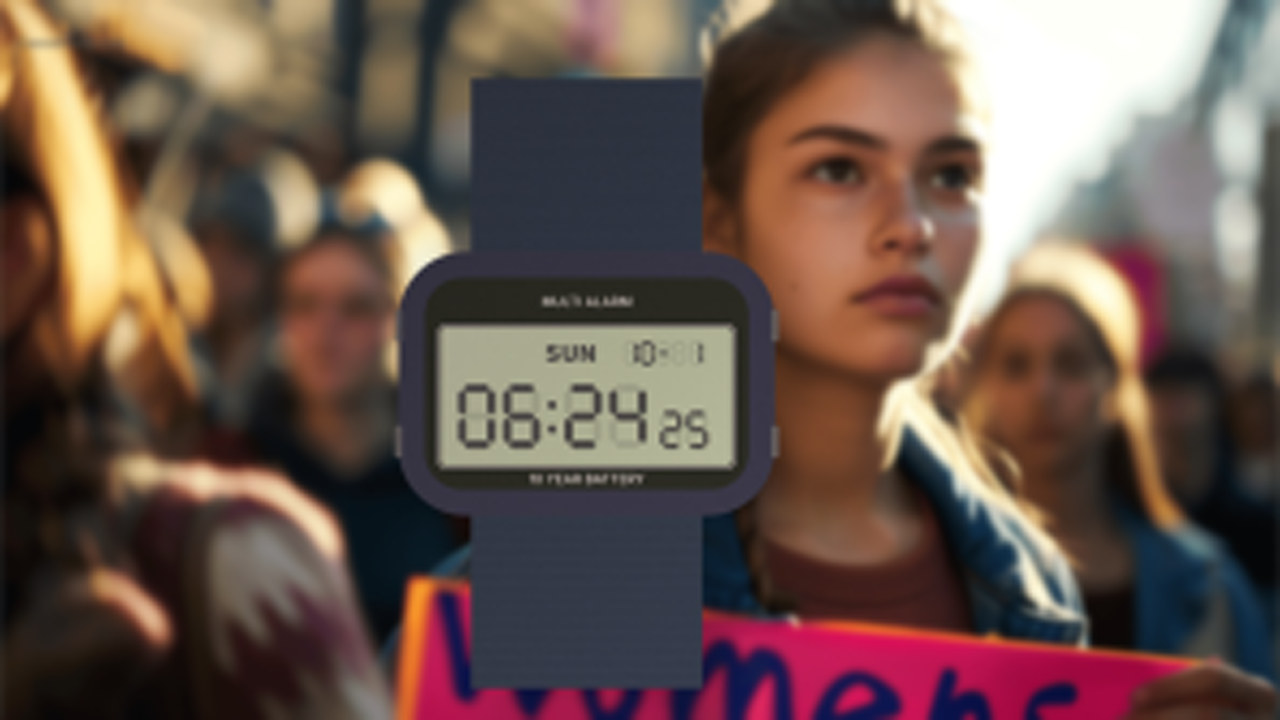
h=6 m=24 s=25
